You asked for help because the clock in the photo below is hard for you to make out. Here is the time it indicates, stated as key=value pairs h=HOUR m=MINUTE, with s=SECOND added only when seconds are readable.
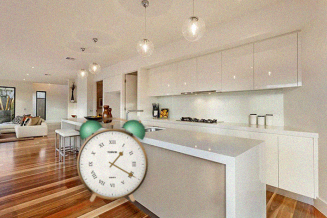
h=1 m=20
